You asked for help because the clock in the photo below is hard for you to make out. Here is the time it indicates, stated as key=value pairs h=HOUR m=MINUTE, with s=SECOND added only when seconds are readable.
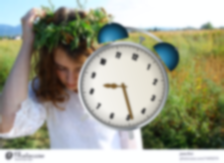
h=8 m=24
